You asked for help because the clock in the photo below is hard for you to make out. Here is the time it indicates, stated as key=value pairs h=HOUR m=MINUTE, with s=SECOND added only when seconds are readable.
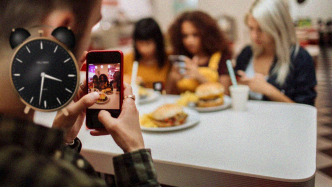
h=3 m=32
